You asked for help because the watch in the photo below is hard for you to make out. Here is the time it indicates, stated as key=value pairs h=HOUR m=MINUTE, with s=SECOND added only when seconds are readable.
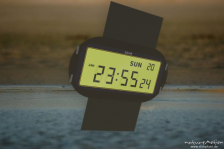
h=23 m=55 s=24
